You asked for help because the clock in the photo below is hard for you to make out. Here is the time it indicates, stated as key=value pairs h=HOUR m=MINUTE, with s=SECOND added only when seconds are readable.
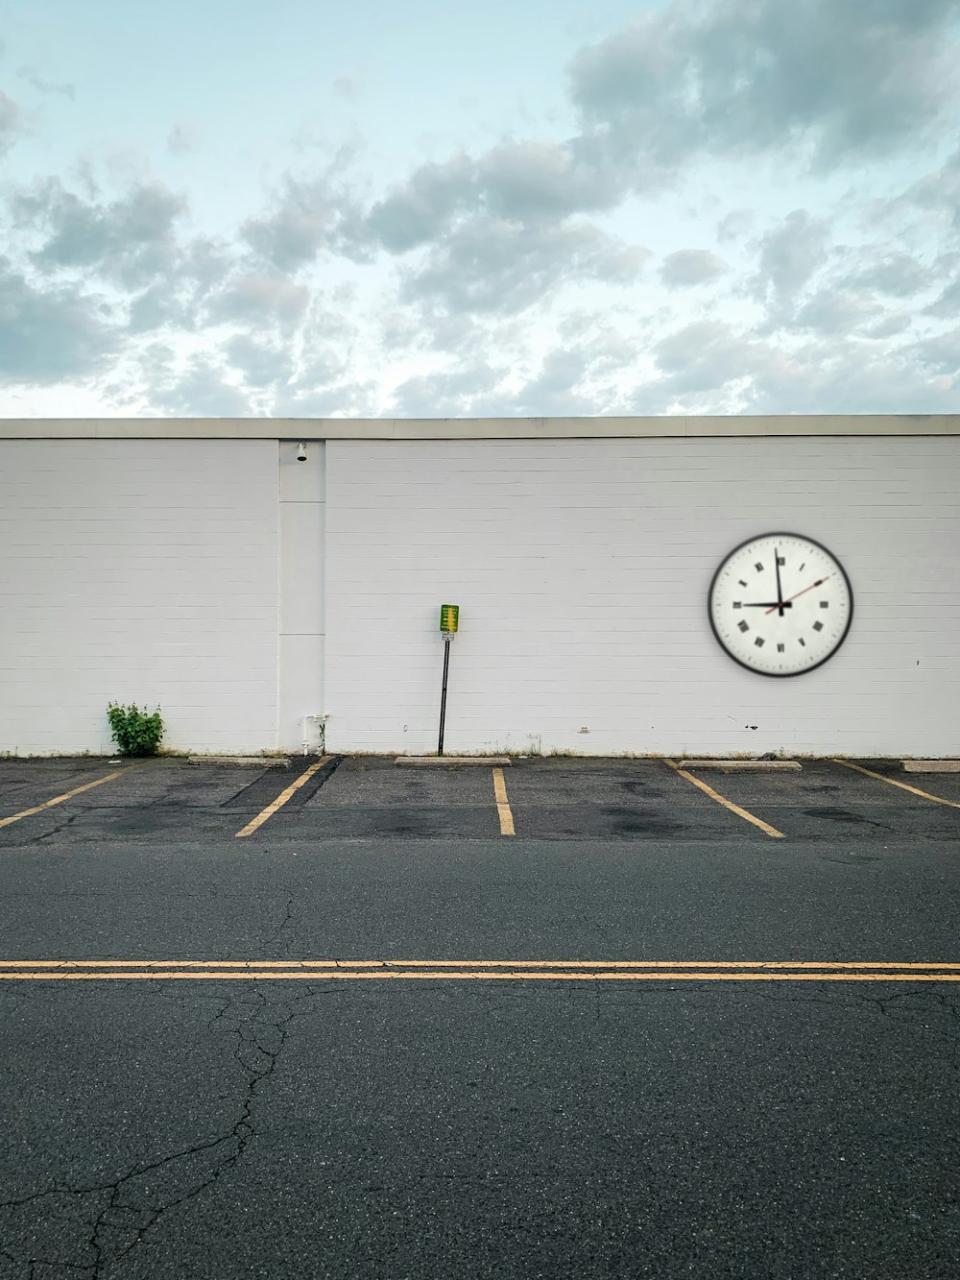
h=8 m=59 s=10
